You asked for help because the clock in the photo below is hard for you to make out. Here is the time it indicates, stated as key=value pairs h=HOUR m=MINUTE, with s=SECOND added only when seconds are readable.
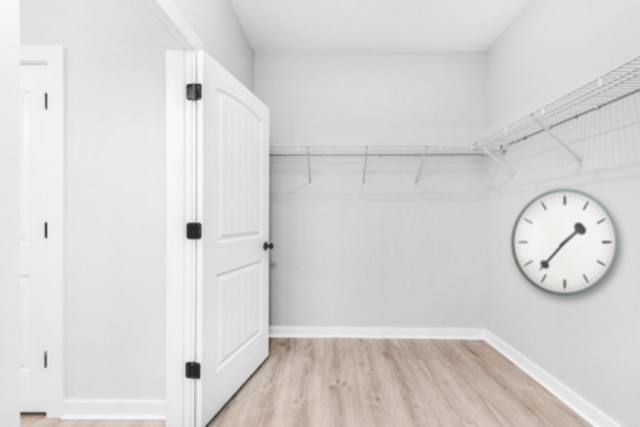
h=1 m=37
